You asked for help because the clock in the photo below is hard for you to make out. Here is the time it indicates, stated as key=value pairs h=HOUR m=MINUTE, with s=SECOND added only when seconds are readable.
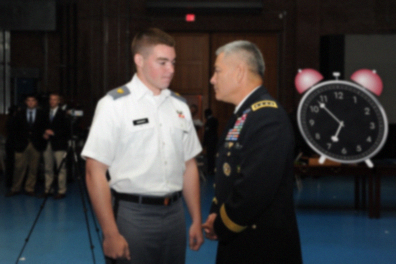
h=6 m=53
